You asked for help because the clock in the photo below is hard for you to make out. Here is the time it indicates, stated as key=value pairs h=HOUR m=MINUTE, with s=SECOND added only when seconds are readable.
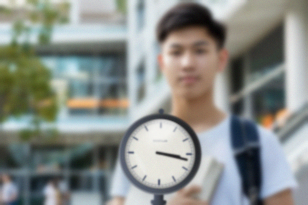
h=3 m=17
